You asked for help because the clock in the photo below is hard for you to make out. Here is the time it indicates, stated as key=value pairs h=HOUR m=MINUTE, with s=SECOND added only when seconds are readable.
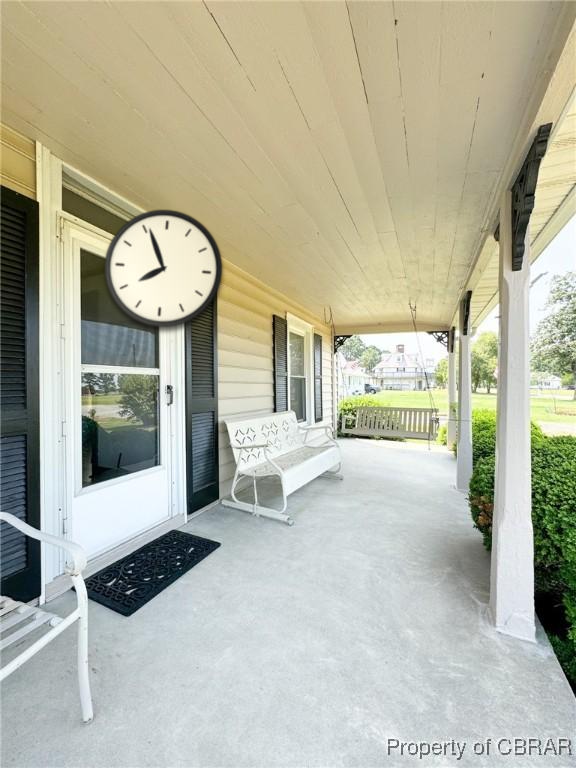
h=7 m=56
